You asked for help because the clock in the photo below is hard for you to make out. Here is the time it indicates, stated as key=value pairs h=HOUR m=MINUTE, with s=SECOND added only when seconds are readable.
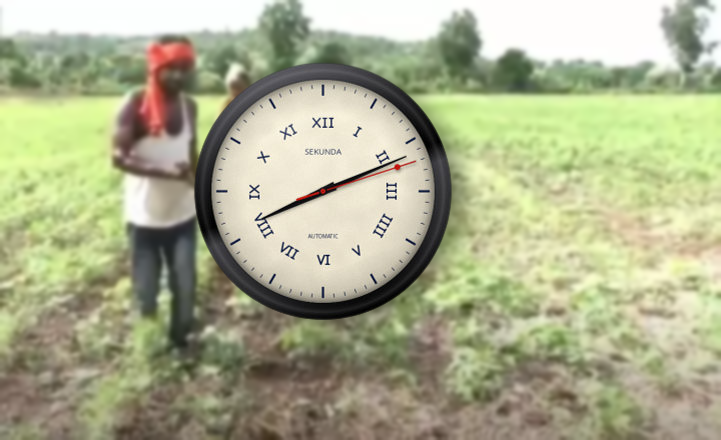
h=8 m=11 s=12
